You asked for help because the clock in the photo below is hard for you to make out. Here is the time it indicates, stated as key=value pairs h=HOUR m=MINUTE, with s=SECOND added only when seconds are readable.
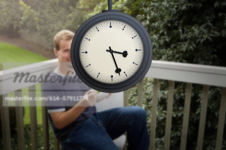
h=3 m=27
